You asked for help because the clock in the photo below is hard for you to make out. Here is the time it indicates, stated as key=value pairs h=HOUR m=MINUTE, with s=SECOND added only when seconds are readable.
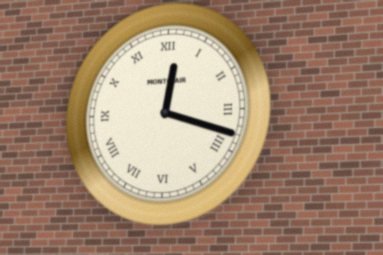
h=12 m=18
